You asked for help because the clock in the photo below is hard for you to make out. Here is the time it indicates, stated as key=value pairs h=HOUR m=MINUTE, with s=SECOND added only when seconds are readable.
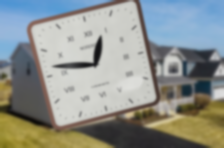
h=12 m=47
